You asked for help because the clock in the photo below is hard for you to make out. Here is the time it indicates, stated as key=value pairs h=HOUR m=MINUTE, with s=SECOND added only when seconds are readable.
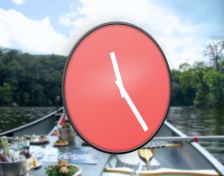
h=11 m=24
